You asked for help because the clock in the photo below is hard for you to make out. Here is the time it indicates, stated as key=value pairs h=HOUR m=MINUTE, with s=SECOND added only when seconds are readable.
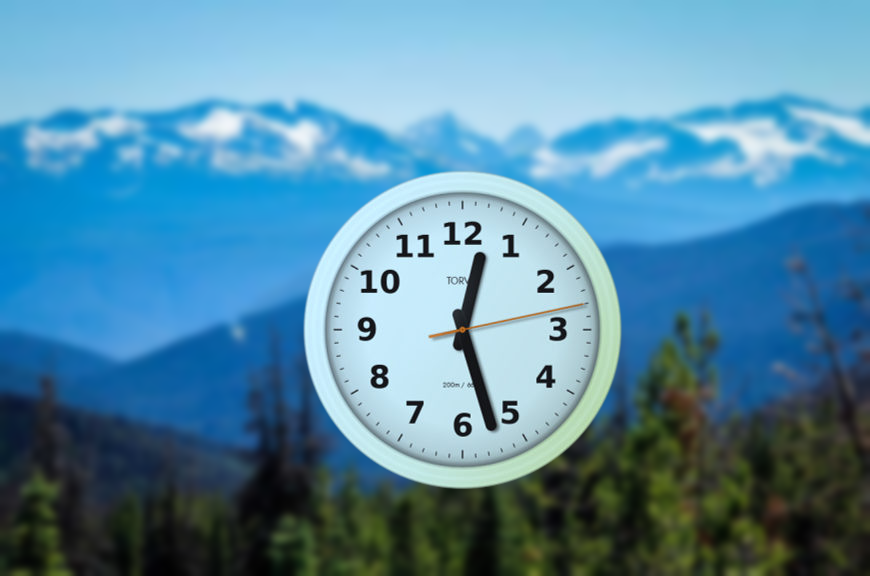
h=12 m=27 s=13
